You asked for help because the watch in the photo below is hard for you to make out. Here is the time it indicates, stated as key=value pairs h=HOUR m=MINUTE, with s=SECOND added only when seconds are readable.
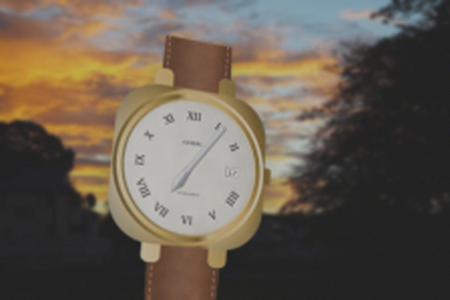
h=7 m=6
